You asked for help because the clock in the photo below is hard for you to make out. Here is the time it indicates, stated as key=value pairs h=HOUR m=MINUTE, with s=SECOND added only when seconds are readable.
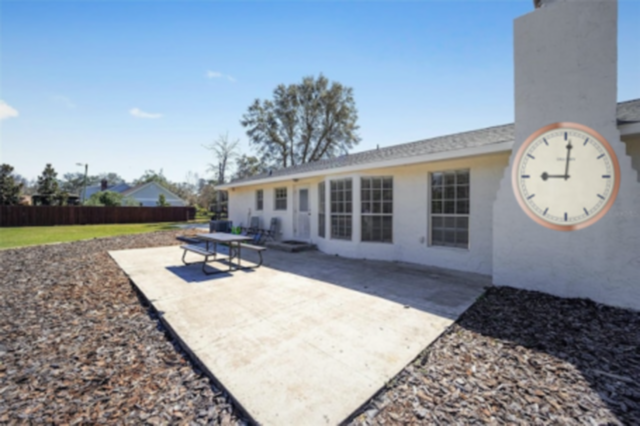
h=9 m=1
